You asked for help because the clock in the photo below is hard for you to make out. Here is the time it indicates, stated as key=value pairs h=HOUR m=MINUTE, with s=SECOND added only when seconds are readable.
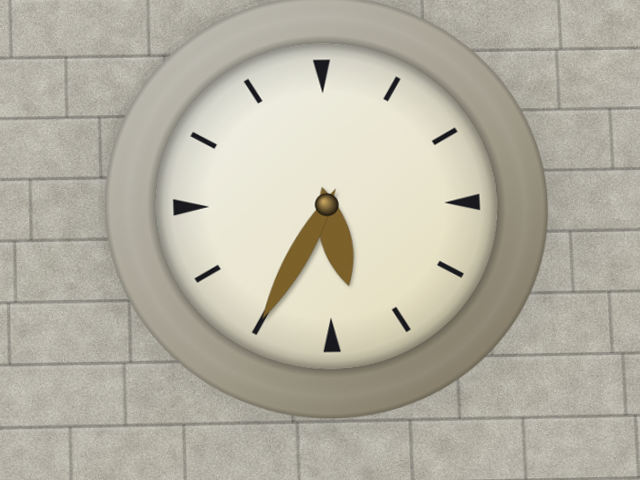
h=5 m=35
